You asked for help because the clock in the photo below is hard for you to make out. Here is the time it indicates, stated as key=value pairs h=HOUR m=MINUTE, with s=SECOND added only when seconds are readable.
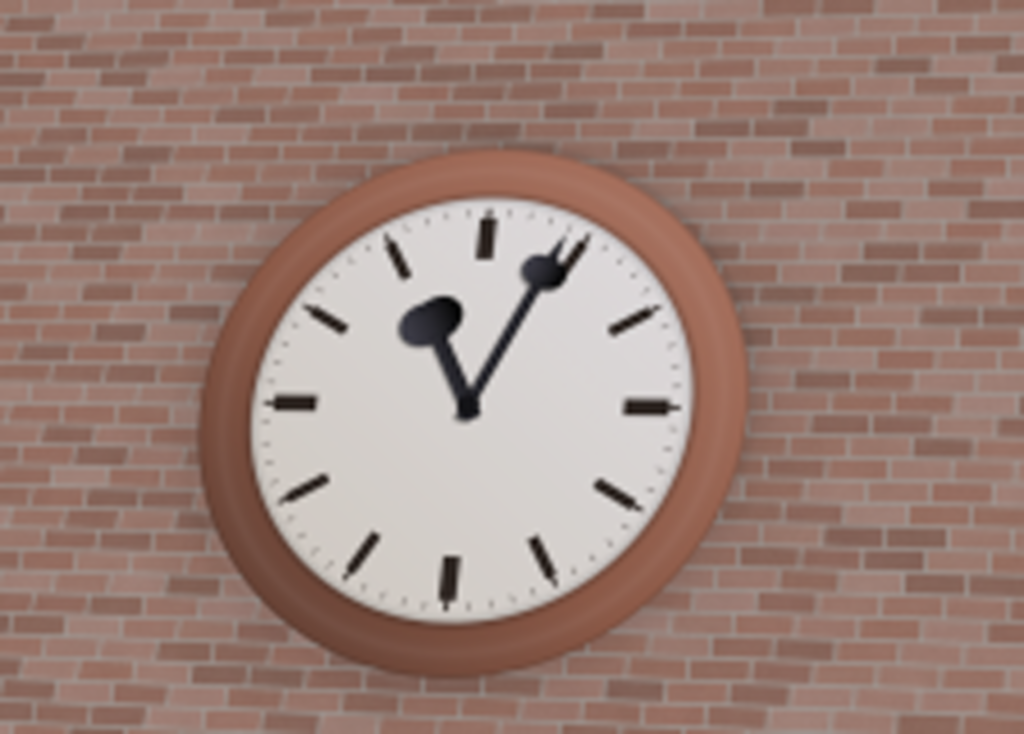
h=11 m=4
